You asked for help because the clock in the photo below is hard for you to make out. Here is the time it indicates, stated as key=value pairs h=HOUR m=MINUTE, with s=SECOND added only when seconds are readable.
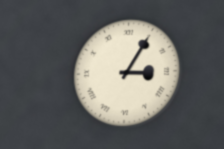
h=3 m=5
